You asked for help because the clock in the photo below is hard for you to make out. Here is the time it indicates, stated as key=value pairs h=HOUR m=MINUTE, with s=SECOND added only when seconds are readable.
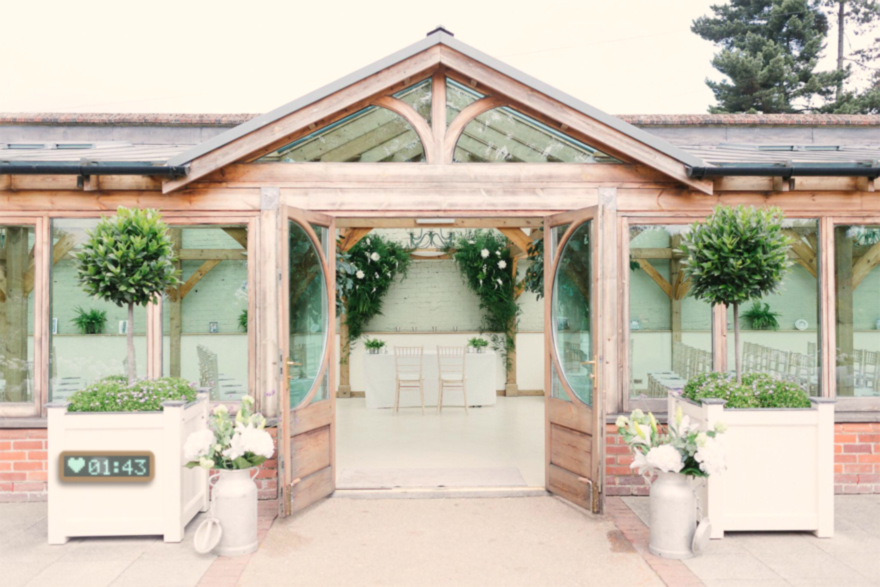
h=1 m=43
